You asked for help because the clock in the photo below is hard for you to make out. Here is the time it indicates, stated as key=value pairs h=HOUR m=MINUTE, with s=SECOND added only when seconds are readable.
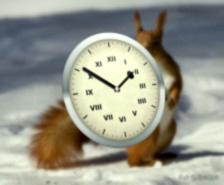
h=1 m=51
